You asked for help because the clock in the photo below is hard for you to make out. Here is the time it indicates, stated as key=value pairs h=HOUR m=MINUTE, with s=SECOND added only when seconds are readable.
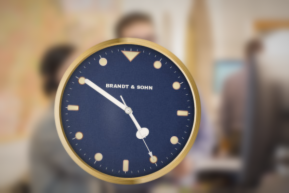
h=4 m=50 s=25
